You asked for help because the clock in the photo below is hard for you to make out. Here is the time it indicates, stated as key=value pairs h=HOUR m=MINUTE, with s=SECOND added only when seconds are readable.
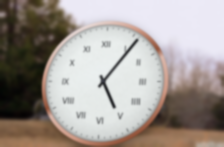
h=5 m=6
